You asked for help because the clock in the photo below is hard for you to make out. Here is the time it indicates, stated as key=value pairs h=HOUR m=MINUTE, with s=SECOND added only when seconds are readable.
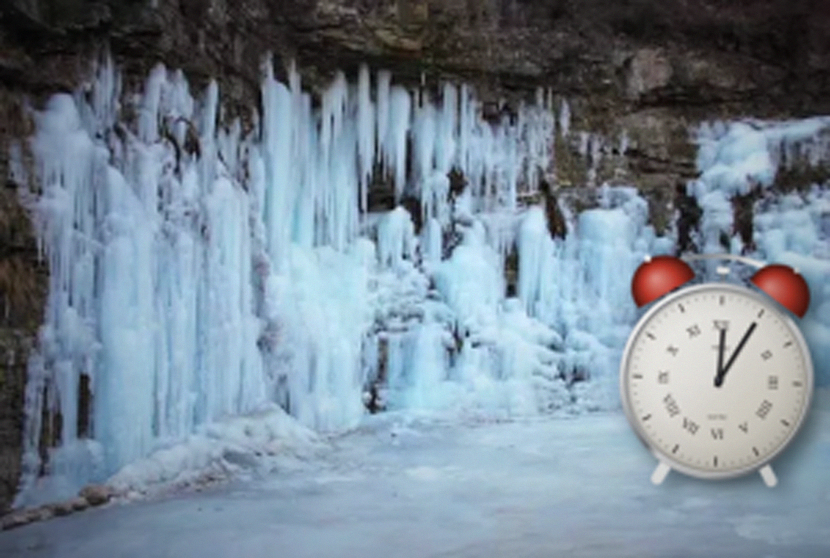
h=12 m=5
